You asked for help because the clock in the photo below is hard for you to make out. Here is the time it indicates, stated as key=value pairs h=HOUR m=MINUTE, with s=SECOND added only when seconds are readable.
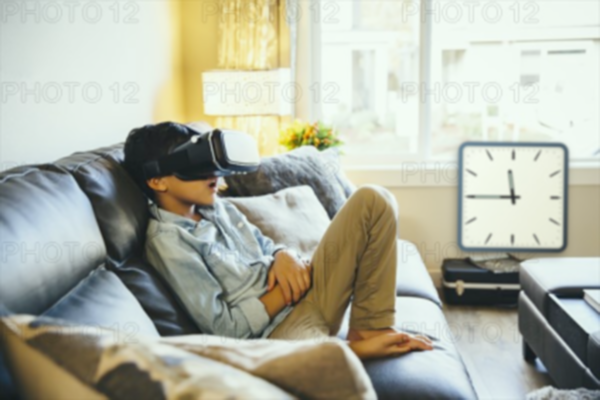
h=11 m=45
